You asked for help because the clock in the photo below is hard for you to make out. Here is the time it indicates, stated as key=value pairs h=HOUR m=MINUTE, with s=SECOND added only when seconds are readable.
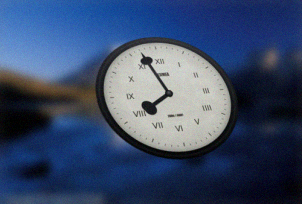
h=7 m=57
